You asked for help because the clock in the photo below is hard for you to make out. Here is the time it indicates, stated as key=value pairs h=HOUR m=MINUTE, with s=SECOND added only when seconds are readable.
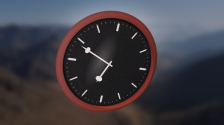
h=6 m=49
